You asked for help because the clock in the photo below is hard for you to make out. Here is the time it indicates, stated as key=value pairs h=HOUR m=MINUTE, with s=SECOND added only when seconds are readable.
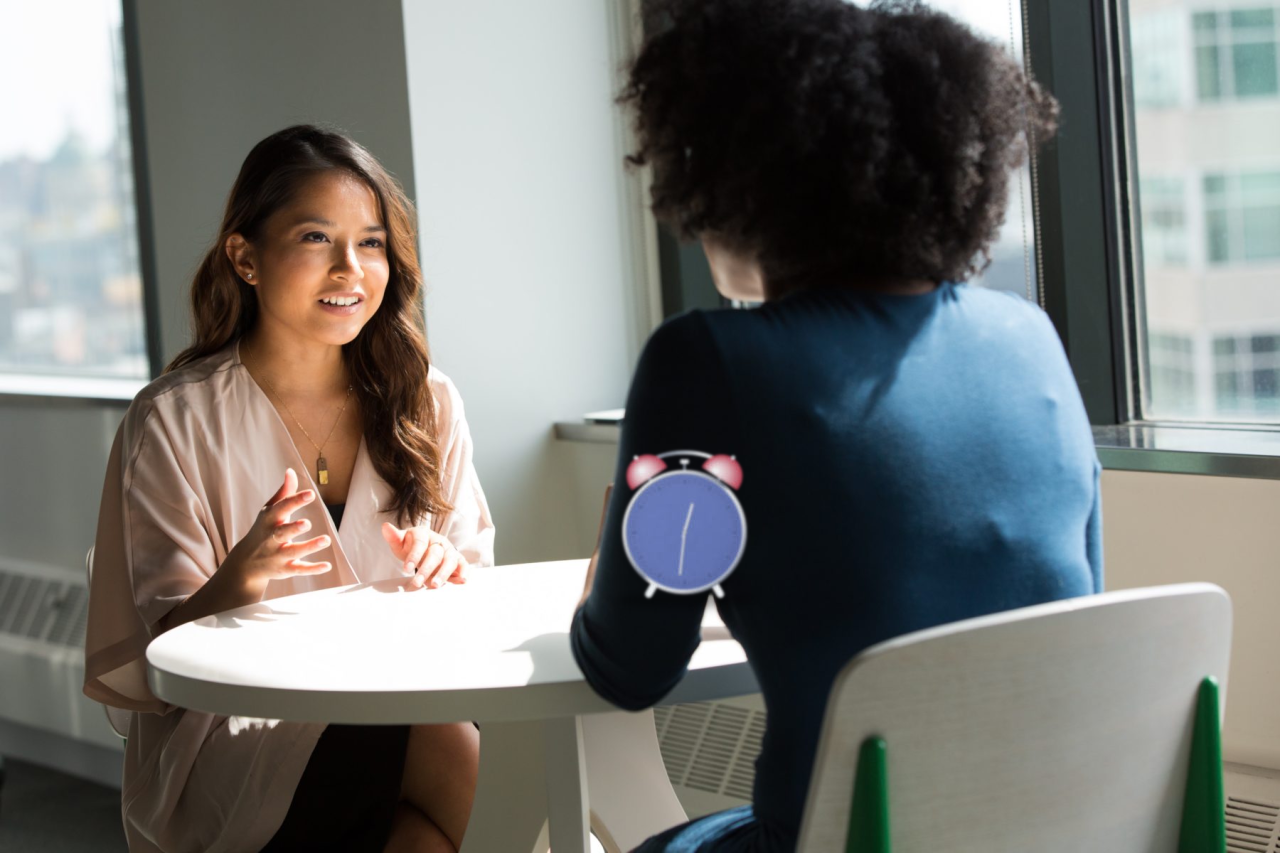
h=12 m=31
